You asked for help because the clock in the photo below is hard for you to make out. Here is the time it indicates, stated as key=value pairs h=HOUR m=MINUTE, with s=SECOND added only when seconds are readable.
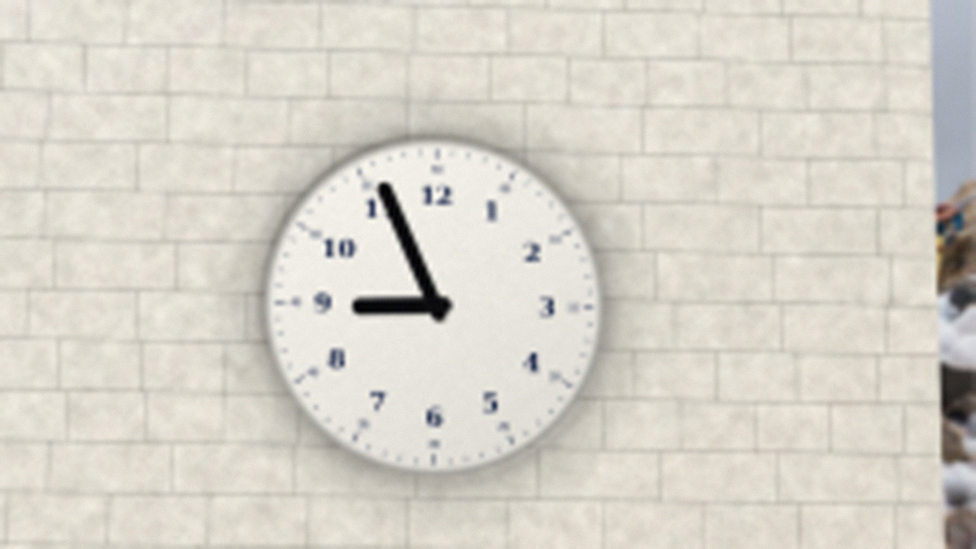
h=8 m=56
